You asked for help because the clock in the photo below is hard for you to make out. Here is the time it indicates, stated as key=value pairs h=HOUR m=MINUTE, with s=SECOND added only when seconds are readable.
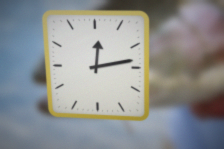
h=12 m=13
